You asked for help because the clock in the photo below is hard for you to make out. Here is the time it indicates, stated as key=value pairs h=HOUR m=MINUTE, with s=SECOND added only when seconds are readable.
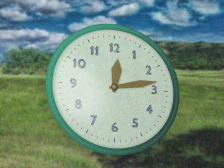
h=12 m=13
